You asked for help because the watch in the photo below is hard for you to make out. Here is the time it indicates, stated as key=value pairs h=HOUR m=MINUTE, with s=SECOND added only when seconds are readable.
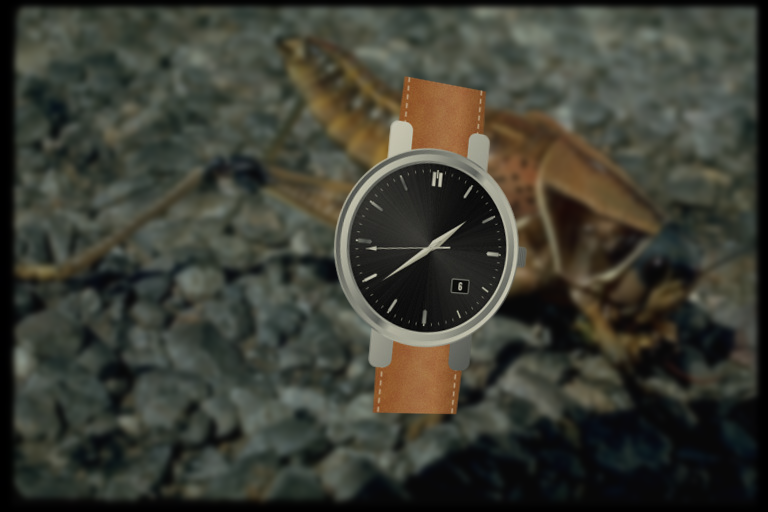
h=1 m=38 s=44
